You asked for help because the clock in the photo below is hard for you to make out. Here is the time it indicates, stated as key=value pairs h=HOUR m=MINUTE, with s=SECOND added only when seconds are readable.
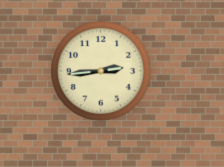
h=2 m=44
